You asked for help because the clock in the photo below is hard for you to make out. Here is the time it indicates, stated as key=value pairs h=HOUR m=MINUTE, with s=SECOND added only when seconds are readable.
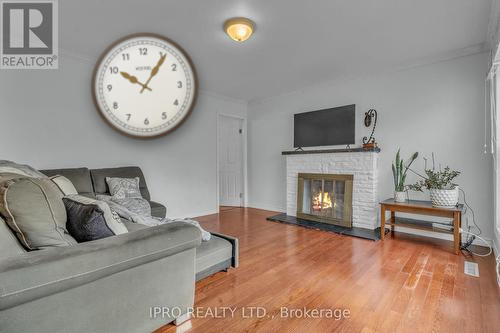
h=10 m=6
